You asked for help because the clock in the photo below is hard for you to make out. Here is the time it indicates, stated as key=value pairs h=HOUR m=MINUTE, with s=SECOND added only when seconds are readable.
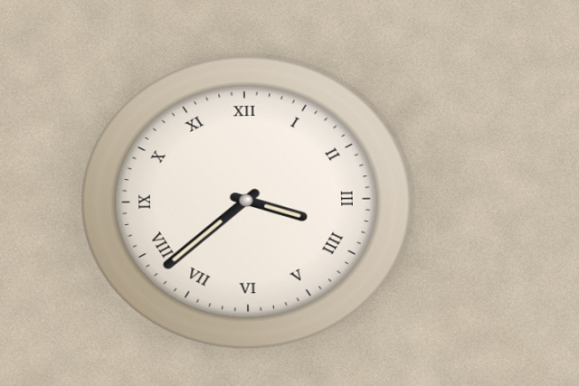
h=3 m=38
